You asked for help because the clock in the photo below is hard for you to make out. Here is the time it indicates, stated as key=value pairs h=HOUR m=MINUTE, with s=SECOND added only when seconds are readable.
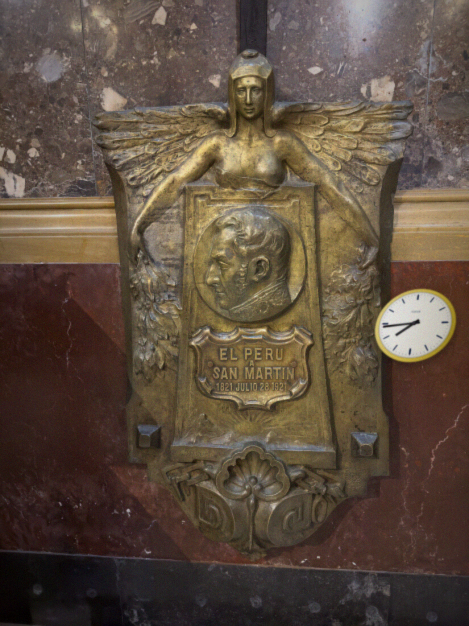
h=7 m=44
